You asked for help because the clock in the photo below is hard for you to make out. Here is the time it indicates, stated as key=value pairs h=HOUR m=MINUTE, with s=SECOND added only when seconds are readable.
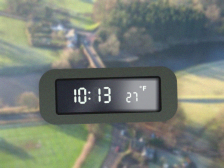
h=10 m=13
